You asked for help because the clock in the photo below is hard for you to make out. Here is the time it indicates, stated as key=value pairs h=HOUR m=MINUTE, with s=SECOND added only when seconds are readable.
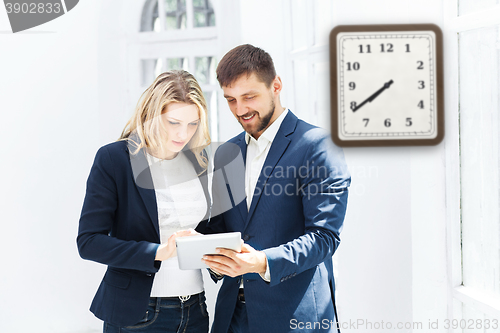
h=7 m=39
